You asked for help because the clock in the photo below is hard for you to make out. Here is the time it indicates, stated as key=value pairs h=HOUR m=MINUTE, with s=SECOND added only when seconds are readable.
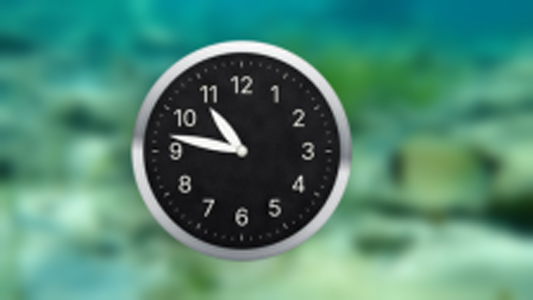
h=10 m=47
